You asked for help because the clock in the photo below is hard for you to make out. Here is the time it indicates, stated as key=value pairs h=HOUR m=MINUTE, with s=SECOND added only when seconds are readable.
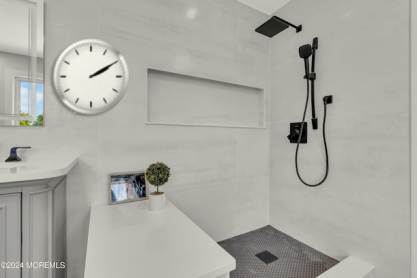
h=2 m=10
